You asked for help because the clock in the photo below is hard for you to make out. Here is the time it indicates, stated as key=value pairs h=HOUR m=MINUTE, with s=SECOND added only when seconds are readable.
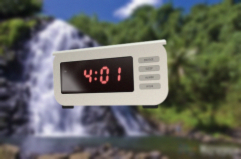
h=4 m=1
